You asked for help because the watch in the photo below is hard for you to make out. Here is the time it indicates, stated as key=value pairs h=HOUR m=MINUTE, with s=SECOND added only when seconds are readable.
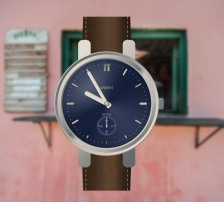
h=9 m=55
